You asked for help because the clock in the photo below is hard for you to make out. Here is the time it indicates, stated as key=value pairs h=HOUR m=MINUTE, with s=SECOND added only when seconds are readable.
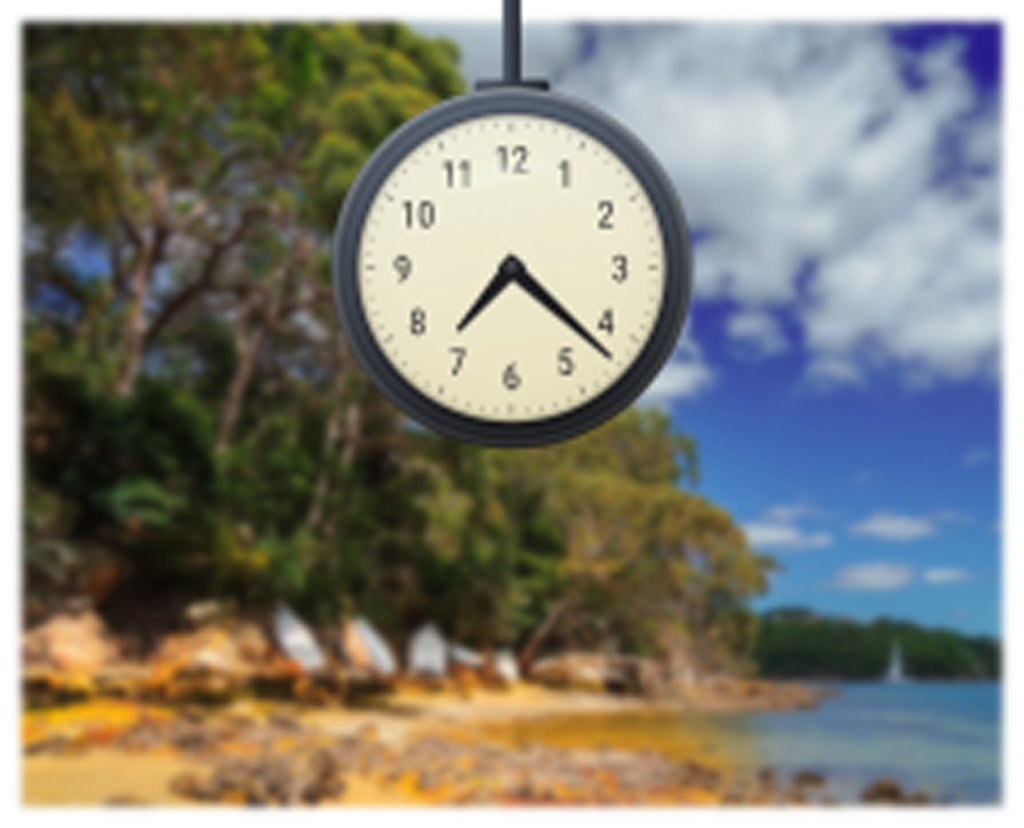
h=7 m=22
